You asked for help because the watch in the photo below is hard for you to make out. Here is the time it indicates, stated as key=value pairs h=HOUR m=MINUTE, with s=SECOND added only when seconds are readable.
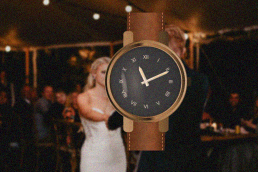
h=11 m=11
